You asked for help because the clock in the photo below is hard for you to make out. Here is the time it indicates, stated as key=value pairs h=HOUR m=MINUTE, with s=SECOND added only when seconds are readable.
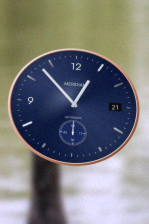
h=12 m=53
